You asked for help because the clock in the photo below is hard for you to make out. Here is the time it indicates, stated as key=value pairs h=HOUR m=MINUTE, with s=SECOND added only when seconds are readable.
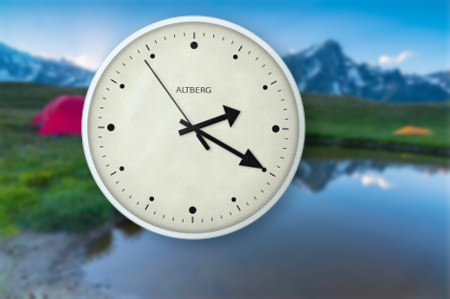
h=2 m=19 s=54
